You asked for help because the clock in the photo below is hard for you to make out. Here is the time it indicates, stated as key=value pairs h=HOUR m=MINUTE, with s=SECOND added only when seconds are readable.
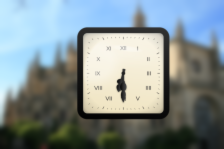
h=6 m=30
